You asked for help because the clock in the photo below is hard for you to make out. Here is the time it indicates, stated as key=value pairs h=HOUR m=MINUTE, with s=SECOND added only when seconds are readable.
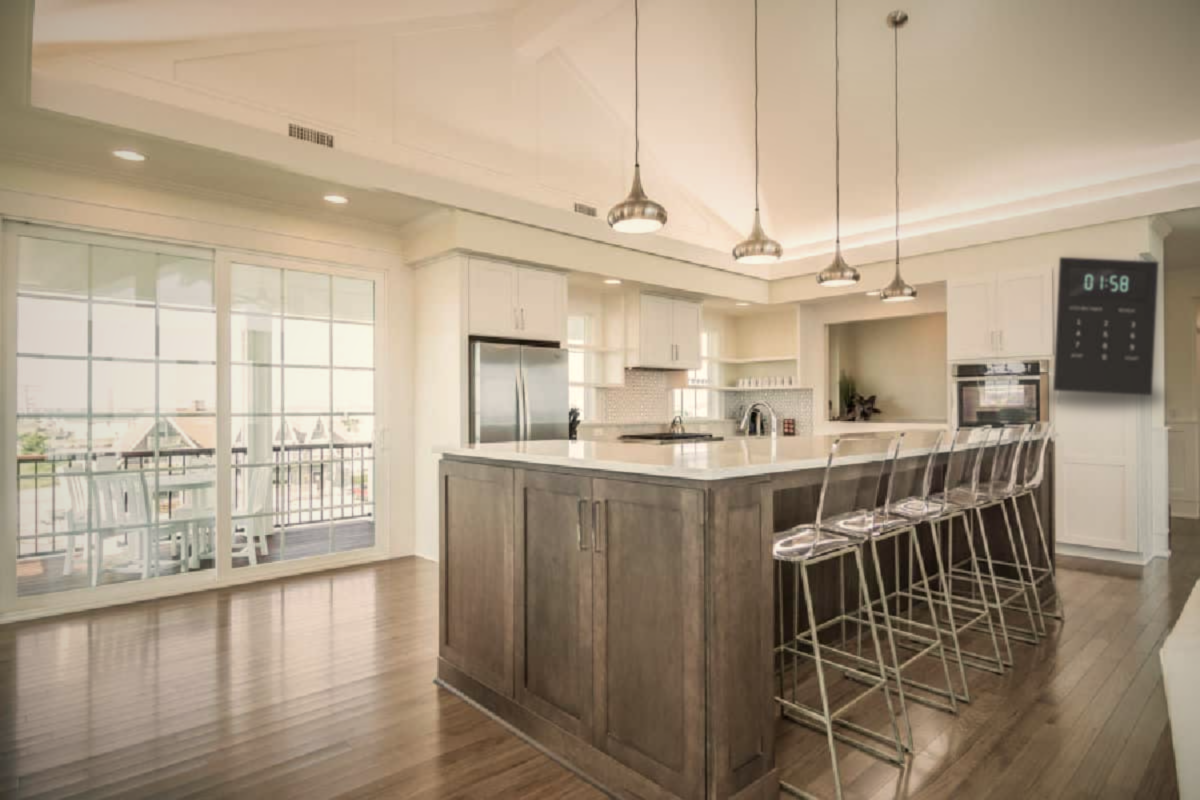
h=1 m=58
